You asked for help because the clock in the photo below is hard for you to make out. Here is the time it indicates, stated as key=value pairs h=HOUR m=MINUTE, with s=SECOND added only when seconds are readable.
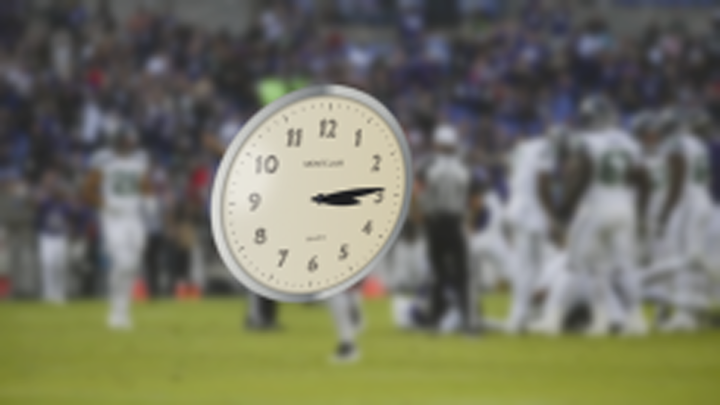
h=3 m=14
